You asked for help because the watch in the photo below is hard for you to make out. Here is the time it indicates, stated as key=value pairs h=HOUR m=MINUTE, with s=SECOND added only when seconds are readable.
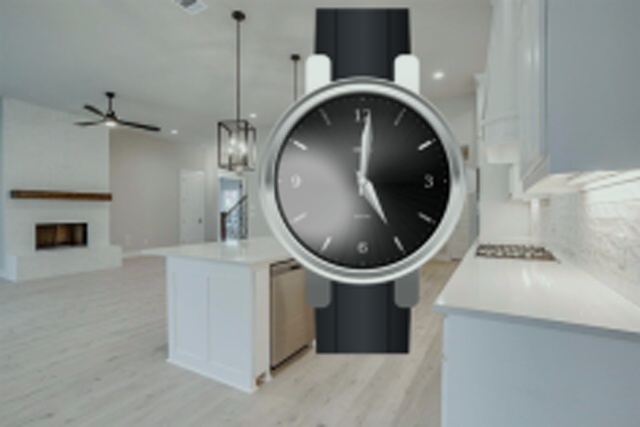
h=5 m=1
